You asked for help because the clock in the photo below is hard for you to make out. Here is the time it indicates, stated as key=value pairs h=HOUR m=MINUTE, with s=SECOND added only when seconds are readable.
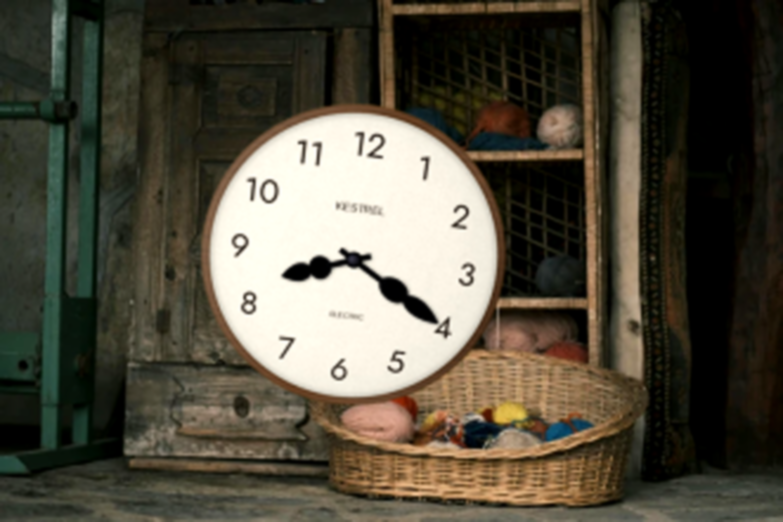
h=8 m=20
